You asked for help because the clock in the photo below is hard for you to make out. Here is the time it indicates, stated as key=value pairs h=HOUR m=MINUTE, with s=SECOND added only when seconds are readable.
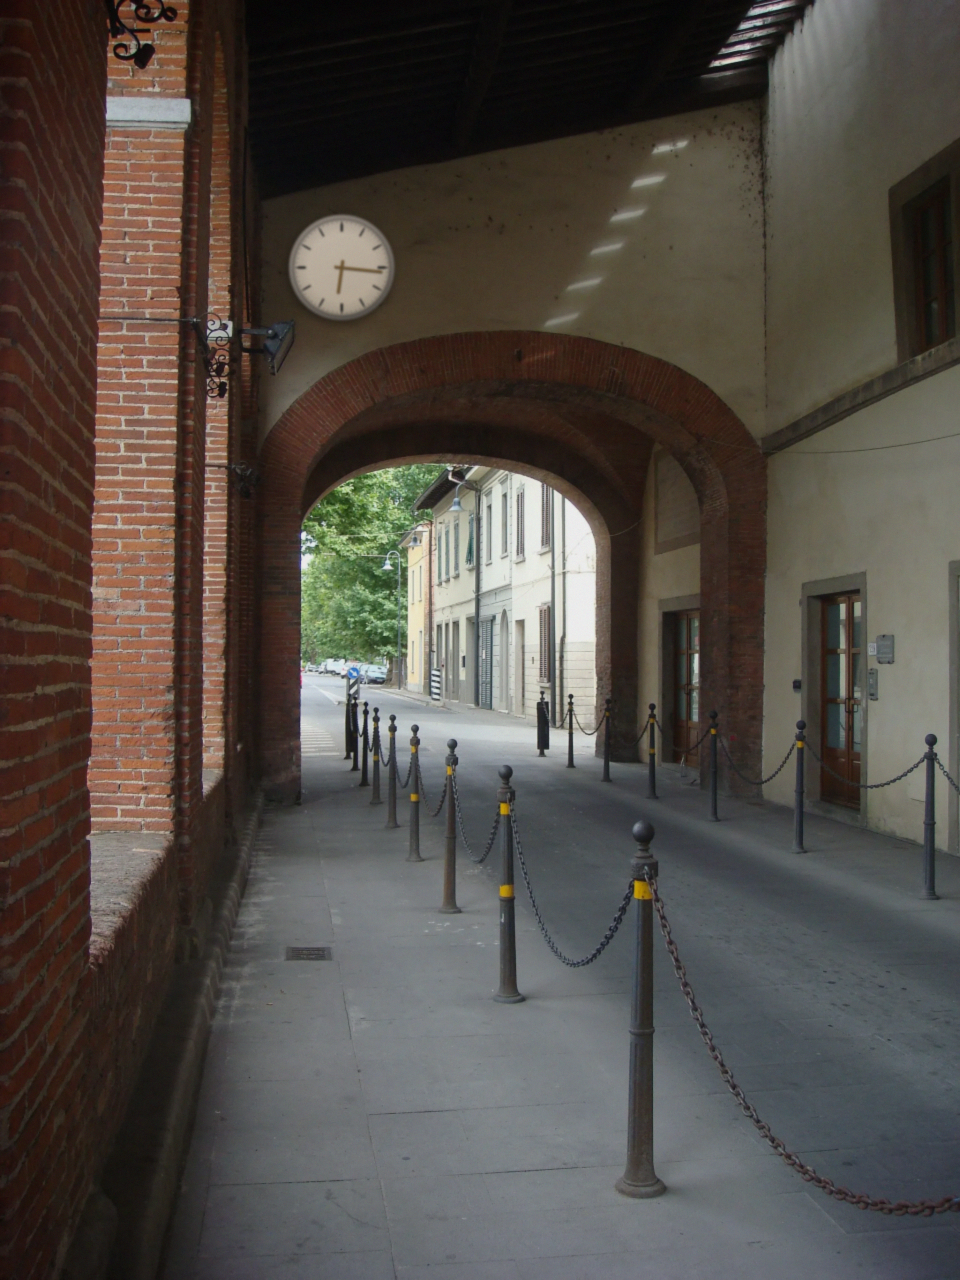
h=6 m=16
